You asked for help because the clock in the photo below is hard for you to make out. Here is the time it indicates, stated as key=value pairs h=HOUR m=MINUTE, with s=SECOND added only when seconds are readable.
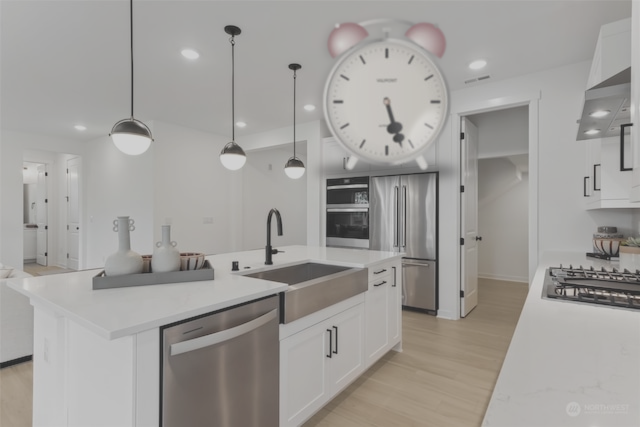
h=5 m=27
